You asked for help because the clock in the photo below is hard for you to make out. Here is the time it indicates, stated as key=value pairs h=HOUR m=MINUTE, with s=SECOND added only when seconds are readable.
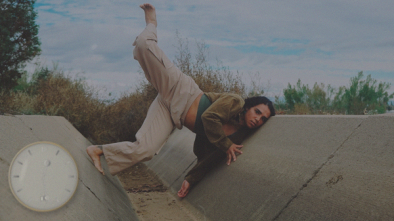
h=12 m=29
